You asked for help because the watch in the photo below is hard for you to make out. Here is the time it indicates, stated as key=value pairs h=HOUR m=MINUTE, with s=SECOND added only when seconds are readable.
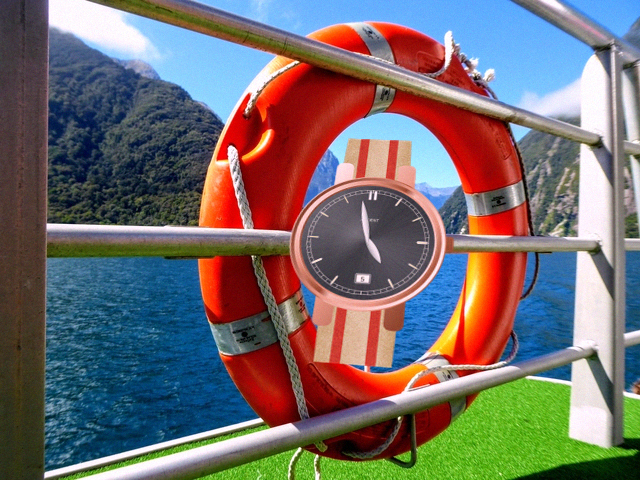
h=4 m=58
